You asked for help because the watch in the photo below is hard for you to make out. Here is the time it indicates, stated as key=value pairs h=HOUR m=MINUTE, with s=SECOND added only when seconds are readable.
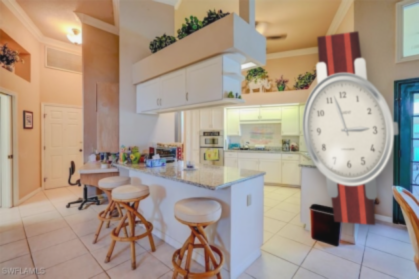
h=2 m=57
